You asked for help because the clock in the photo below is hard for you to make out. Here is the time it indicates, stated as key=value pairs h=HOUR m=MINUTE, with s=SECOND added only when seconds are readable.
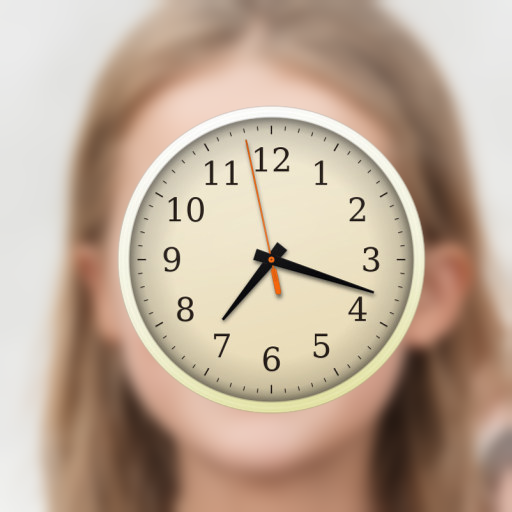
h=7 m=17 s=58
